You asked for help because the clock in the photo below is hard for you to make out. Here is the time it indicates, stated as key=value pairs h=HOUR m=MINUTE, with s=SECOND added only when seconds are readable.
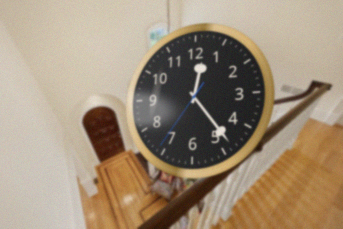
h=12 m=23 s=36
